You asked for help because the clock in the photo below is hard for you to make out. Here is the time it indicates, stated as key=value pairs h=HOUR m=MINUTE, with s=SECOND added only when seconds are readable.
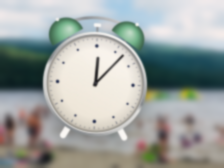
h=12 m=7
